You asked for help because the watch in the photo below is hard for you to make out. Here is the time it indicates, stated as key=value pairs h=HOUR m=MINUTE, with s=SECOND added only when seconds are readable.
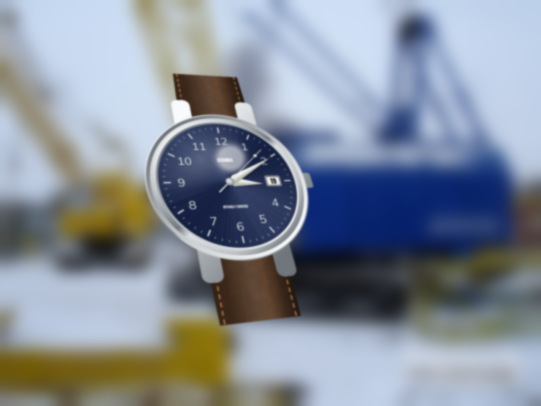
h=3 m=10 s=8
